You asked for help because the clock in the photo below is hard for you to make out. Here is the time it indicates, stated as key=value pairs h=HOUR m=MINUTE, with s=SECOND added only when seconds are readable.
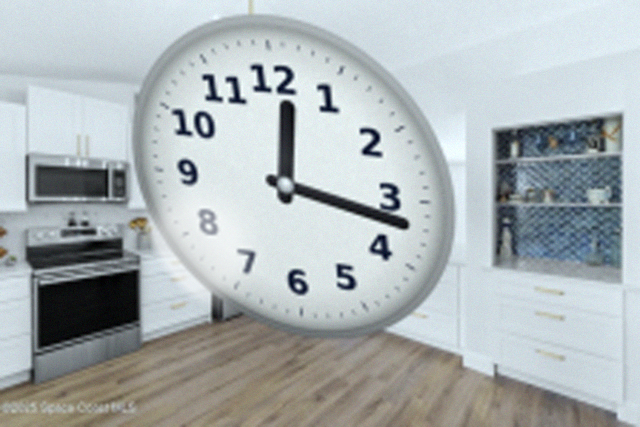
h=12 m=17
